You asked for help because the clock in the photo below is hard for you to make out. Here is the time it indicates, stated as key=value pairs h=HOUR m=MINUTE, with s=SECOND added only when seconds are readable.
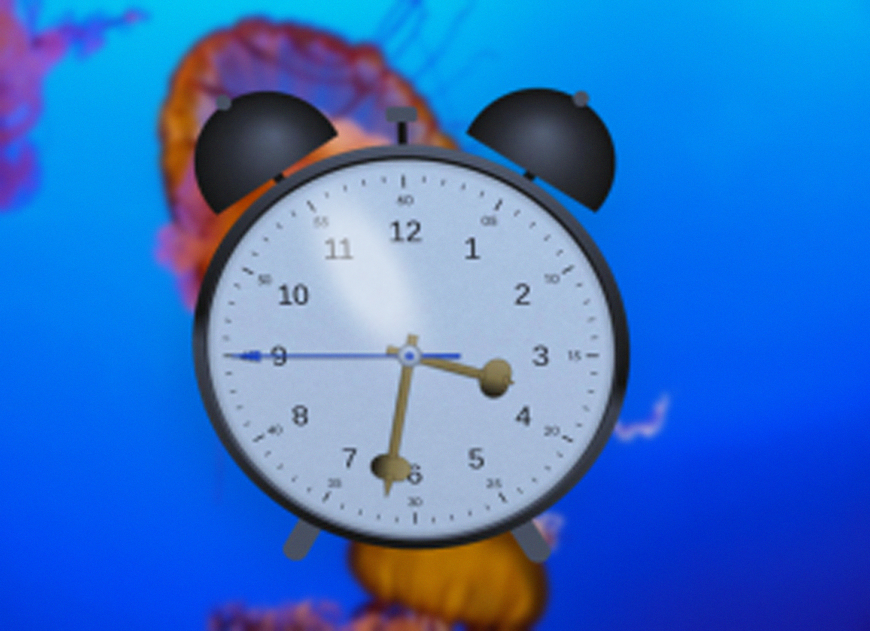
h=3 m=31 s=45
